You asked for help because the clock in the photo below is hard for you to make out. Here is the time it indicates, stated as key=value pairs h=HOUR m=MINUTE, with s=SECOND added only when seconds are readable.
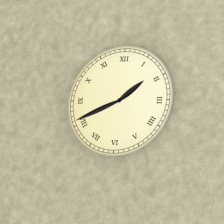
h=1 m=41
